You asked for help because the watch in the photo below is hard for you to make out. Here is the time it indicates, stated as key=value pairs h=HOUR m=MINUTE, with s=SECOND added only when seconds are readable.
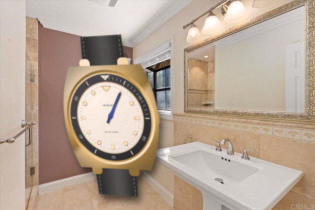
h=1 m=5
